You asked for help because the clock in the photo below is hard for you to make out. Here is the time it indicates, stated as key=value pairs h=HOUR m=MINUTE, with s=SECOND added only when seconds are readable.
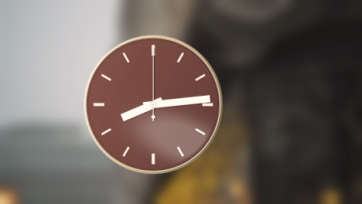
h=8 m=14 s=0
